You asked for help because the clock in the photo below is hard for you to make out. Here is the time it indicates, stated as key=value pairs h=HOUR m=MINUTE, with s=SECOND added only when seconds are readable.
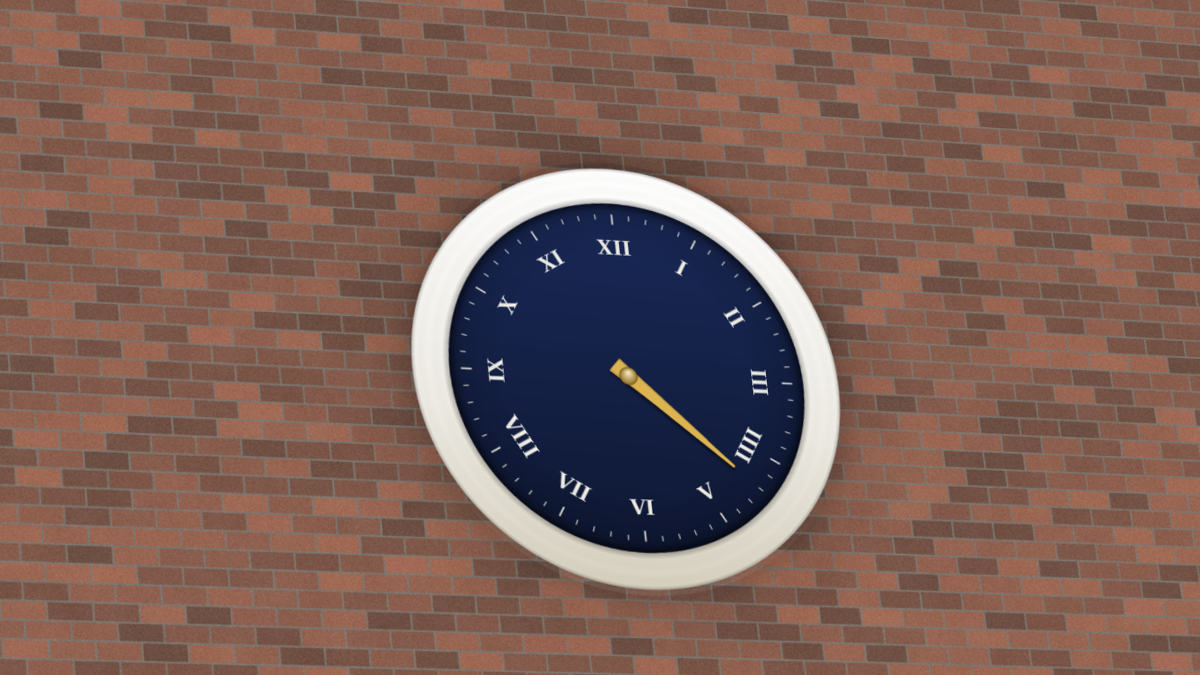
h=4 m=22
